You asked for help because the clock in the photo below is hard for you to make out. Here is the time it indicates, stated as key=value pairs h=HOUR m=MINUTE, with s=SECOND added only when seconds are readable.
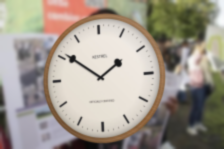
h=1 m=51
